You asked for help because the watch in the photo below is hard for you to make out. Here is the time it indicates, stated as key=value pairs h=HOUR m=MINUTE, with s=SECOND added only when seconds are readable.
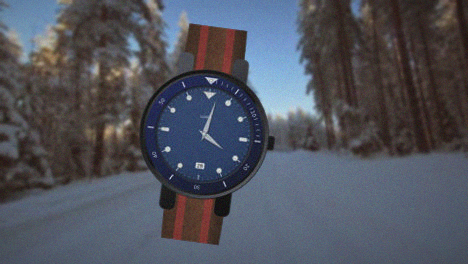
h=4 m=2
